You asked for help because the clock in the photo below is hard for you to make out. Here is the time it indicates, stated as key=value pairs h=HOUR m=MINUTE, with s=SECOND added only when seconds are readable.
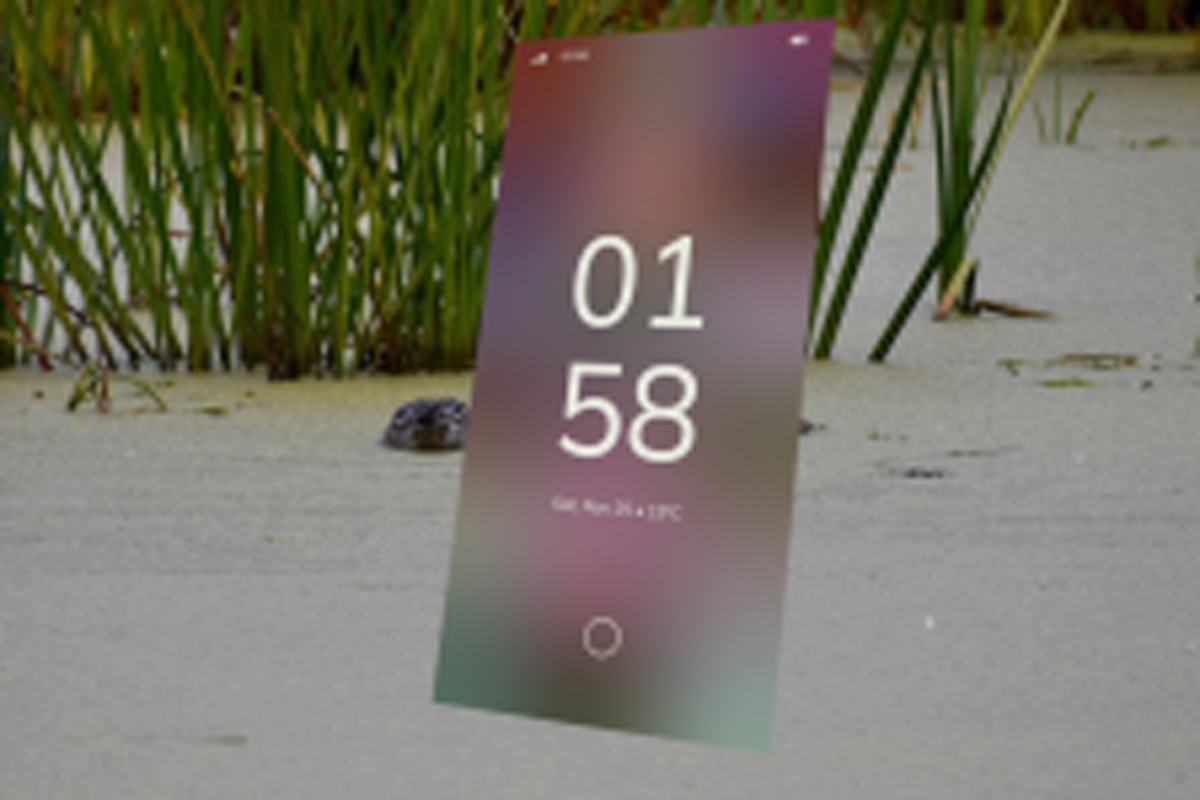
h=1 m=58
